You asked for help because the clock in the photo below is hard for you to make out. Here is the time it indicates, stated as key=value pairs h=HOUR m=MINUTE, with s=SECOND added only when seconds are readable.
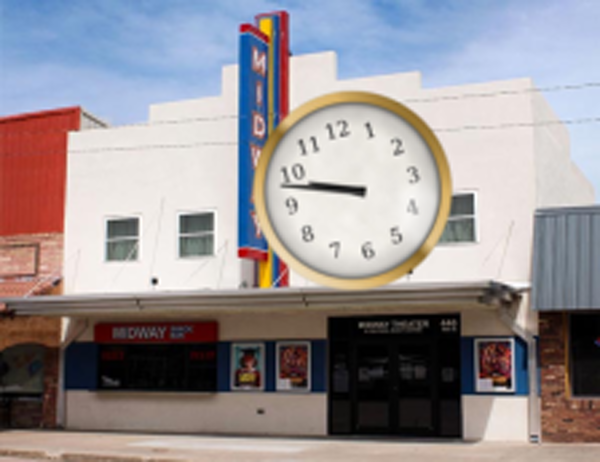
h=9 m=48
